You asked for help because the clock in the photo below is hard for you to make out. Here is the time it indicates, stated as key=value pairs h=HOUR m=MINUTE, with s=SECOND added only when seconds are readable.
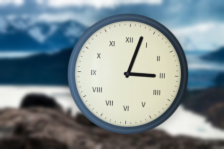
h=3 m=3
